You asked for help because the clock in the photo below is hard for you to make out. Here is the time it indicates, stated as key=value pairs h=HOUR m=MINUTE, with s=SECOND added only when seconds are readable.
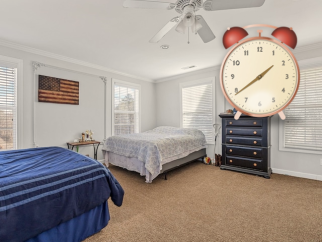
h=1 m=39
